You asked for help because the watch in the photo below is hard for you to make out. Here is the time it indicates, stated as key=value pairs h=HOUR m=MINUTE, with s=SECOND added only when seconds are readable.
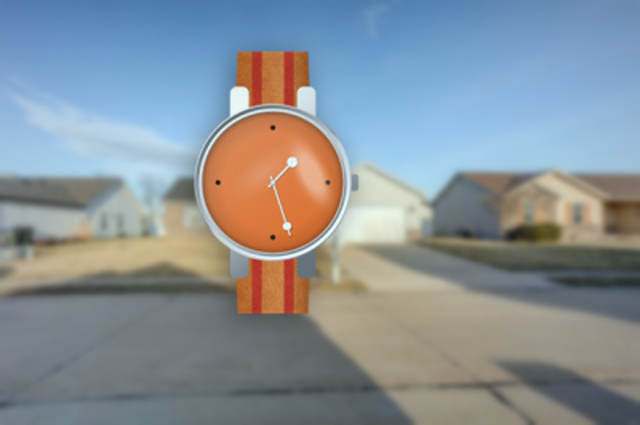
h=1 m=27
